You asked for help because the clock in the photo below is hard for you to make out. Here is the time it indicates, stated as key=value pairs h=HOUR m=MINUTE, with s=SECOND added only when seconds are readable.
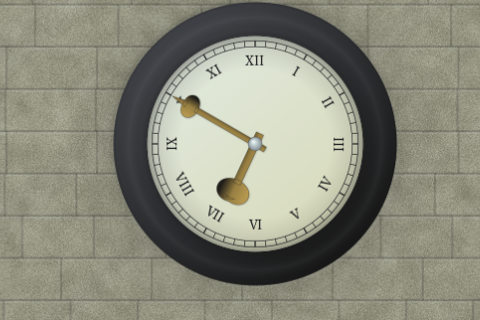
h=6 m=50
